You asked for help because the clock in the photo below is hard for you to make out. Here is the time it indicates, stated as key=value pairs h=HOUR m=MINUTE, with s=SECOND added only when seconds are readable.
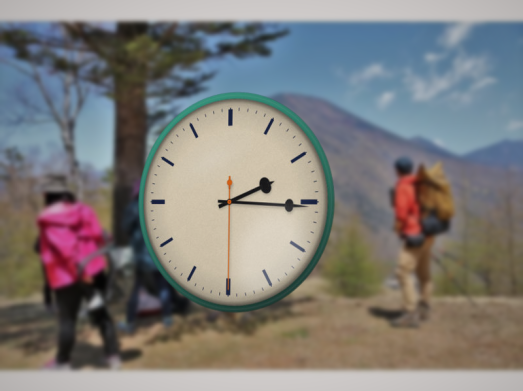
h=2 m=15 s=30
